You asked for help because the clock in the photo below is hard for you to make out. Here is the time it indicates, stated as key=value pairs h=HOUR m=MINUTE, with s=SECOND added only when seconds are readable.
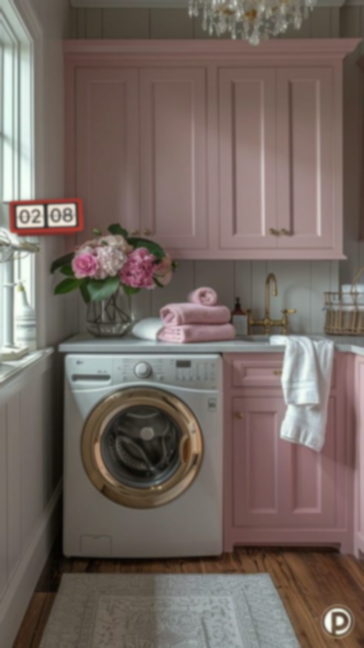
h=2 m=8
